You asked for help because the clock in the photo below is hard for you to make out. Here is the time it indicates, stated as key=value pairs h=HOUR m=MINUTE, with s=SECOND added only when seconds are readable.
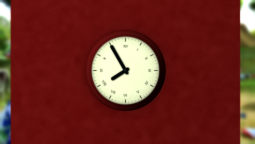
h=7 m=55
